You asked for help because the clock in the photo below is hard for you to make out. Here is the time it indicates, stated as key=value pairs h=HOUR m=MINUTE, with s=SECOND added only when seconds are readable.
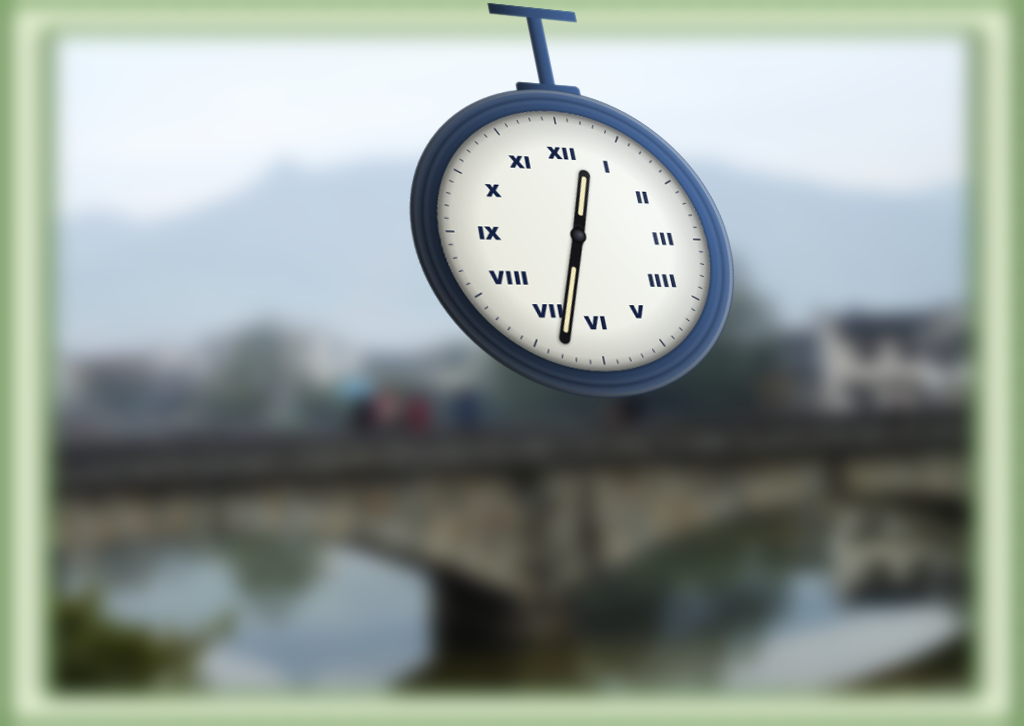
h=12 m=33
